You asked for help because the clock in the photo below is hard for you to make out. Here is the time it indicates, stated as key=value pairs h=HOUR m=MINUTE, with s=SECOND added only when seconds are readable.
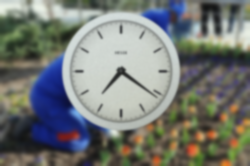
h=7 m=21
